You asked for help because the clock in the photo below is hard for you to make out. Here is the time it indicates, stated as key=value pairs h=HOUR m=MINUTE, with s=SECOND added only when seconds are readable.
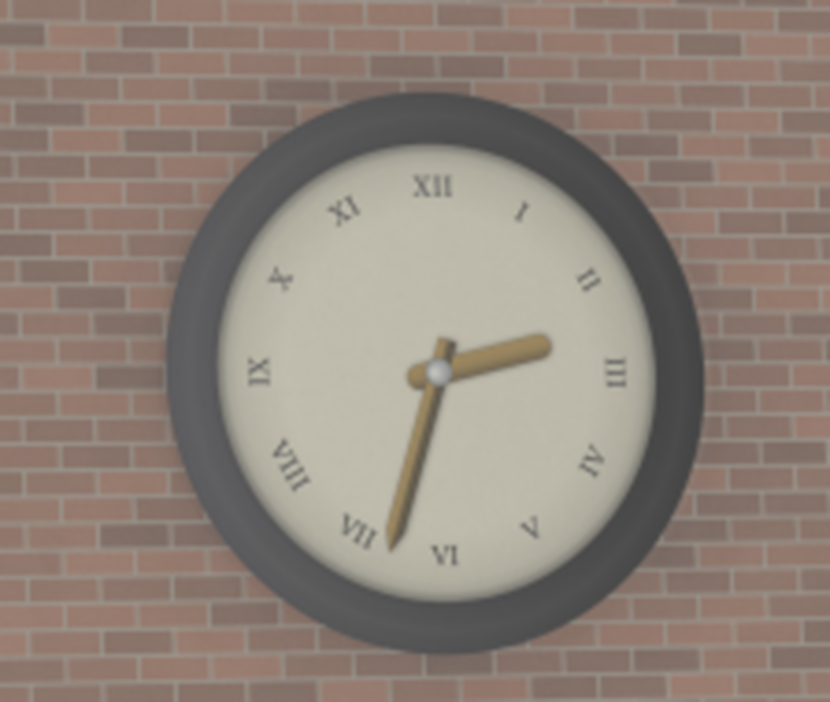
h=2 m=33
